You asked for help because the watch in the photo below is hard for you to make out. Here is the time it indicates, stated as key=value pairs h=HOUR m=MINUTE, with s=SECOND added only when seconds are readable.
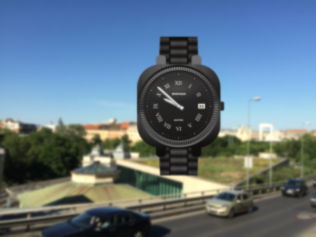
h=9 m=52
